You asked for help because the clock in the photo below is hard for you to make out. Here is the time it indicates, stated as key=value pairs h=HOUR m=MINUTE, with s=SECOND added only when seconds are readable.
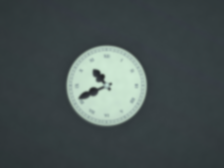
h=10 m=41
